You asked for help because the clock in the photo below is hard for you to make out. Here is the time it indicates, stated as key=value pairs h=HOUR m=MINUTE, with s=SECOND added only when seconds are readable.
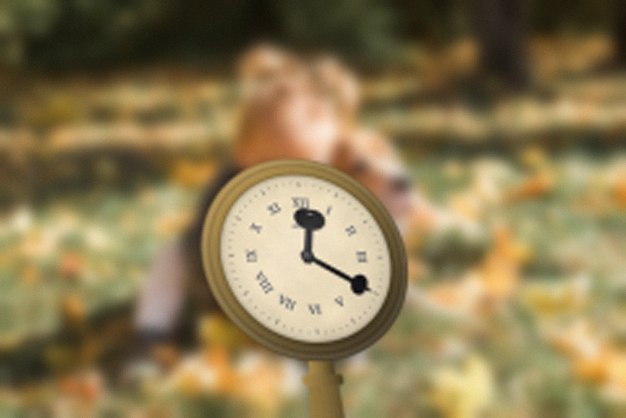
h=12 m=20
